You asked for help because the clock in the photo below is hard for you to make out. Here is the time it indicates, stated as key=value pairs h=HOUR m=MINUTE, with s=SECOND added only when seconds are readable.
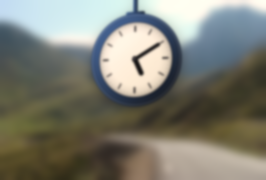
h=5 m=10
